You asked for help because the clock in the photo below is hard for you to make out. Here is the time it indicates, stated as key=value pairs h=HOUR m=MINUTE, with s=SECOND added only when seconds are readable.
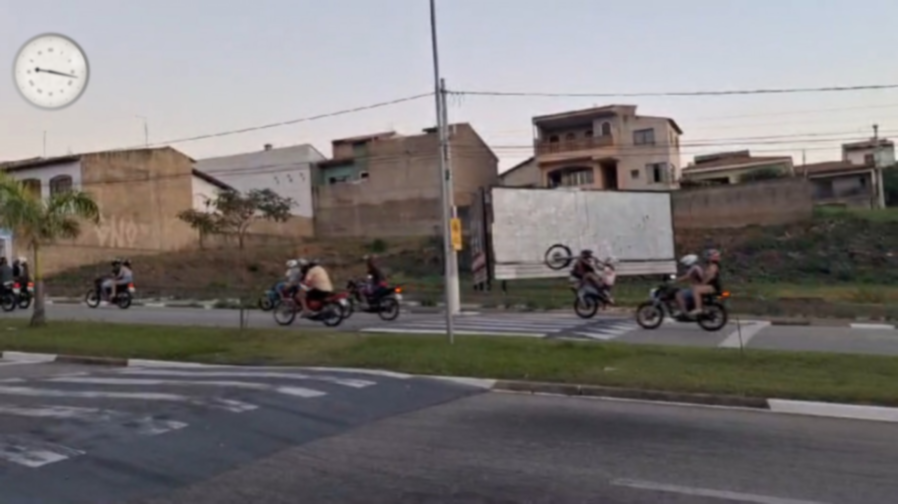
h=9 m=17
